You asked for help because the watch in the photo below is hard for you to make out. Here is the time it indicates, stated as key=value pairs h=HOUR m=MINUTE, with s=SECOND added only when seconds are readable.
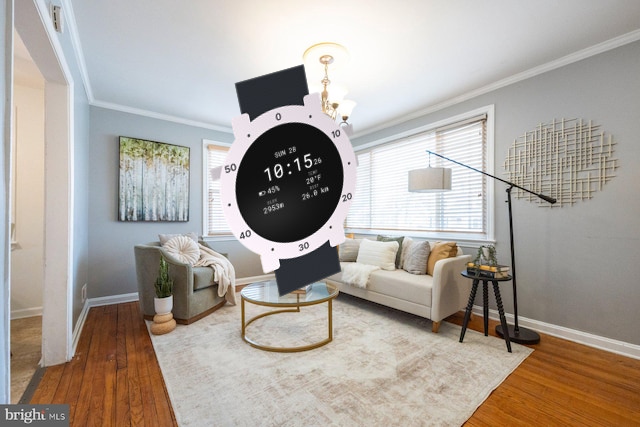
h=10 m=15
